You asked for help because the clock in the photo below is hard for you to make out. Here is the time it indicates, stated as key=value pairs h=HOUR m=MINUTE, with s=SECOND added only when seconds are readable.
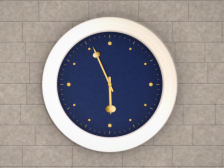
h=5 m=56
